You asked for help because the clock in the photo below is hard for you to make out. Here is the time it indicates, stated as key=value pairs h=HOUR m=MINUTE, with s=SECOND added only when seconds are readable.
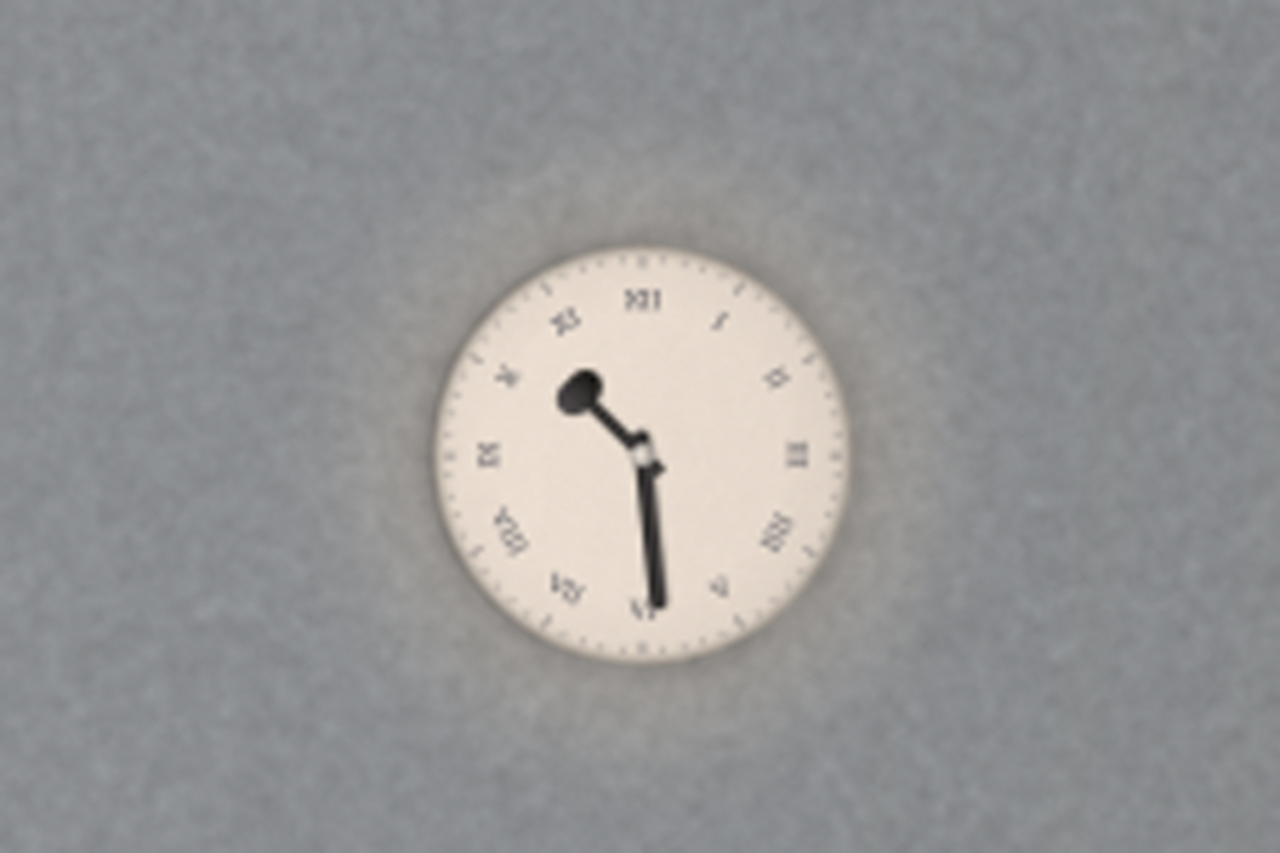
h=10 m=29
